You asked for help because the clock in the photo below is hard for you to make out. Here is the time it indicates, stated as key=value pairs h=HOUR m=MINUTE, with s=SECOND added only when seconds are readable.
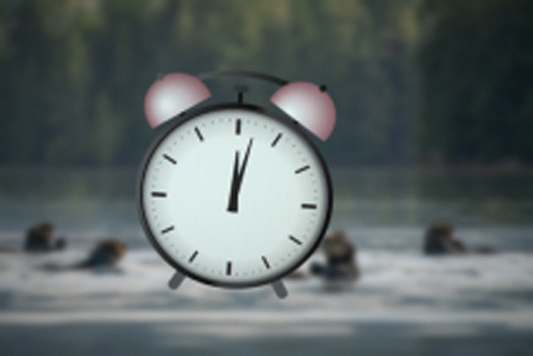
h=12 m=2
